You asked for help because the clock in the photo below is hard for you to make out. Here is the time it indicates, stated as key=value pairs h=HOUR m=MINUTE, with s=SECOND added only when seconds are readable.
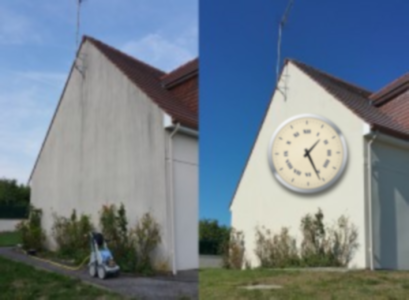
h=1 m=26
